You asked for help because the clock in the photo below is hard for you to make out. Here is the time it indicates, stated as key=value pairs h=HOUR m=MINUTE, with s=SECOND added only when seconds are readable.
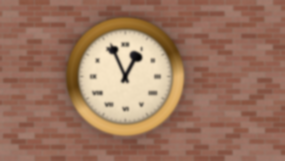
h=12 m=56
